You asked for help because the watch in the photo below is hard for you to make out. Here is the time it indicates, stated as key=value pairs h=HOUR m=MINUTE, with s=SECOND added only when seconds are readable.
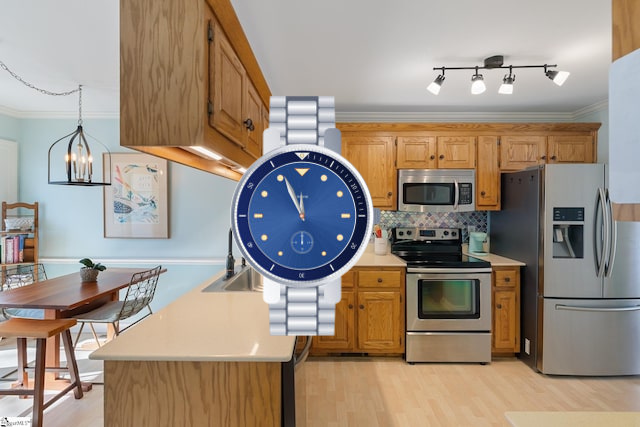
h=11 m=56
